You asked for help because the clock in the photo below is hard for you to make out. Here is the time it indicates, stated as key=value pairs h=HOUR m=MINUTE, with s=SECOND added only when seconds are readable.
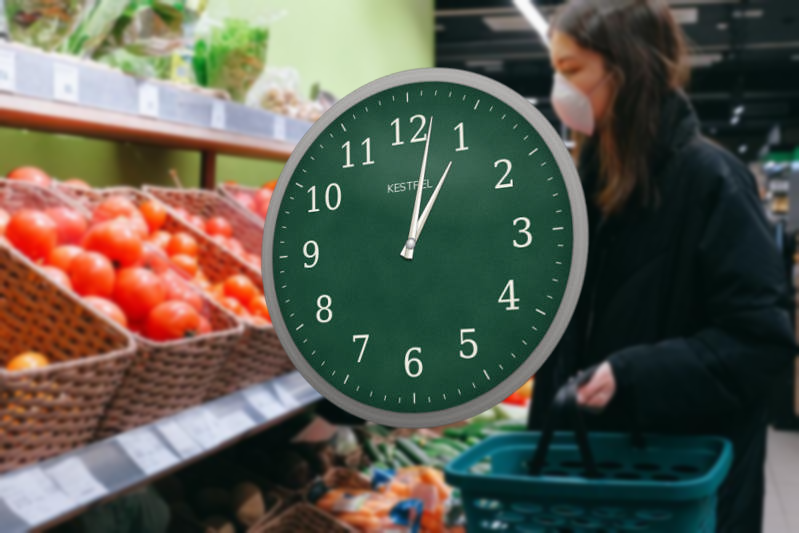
h=1 m=2
